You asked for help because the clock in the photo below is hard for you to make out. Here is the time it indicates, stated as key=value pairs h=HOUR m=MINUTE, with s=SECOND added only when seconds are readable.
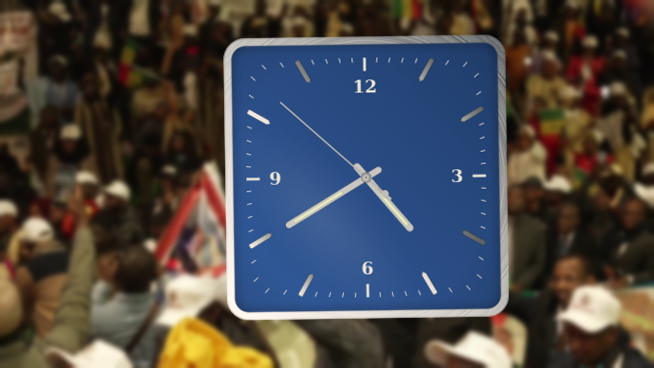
h=4 m=39 s=52
